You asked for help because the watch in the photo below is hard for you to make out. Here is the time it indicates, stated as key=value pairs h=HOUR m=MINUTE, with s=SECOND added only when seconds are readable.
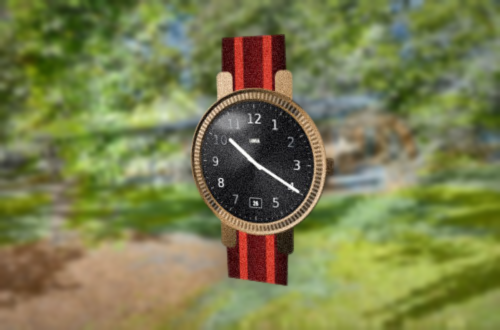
h=10 m=20
